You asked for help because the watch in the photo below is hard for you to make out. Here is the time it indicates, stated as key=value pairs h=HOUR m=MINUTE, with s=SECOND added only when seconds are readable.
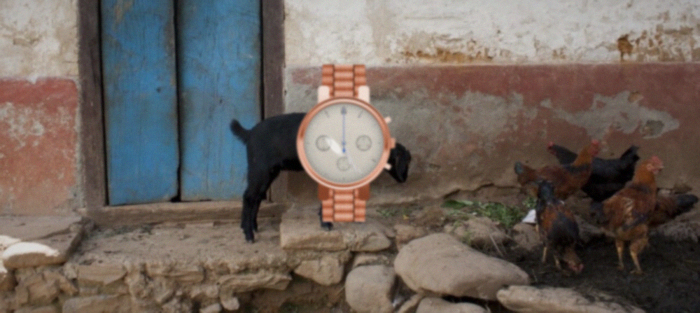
h=5 m=26
